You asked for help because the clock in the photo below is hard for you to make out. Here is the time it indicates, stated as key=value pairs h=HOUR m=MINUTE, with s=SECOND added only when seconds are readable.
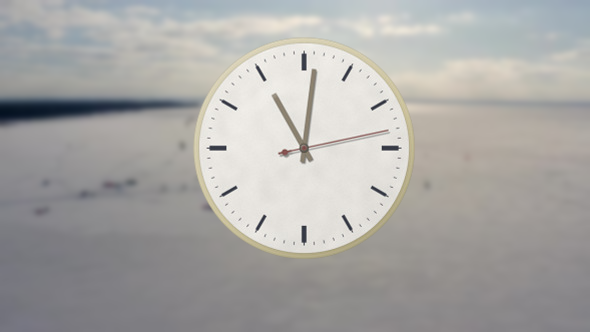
h=11 m=1 s=13
